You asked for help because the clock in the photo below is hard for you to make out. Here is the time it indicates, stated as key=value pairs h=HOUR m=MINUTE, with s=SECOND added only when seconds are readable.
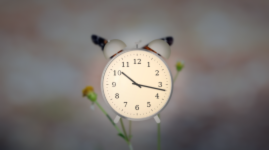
h=10 m=17
